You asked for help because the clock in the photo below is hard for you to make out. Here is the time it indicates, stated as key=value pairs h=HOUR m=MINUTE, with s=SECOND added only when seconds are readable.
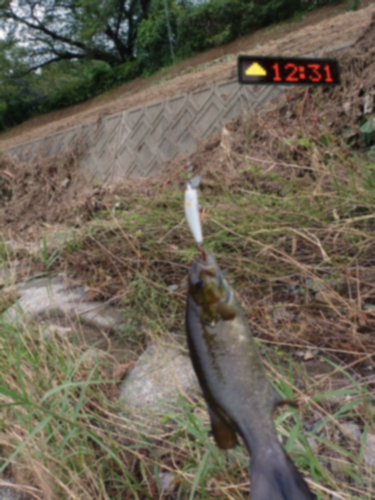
h=12 m=31
